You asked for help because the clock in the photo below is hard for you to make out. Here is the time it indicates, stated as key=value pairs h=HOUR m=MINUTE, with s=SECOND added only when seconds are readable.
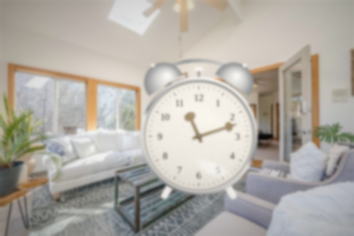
h=11 m=12
